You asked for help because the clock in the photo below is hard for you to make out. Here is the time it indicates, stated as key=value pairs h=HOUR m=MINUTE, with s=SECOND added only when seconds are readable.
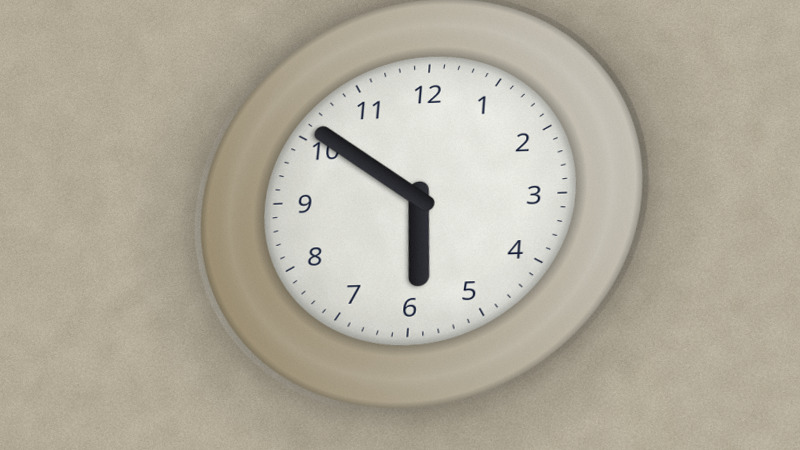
h=5 m=51
